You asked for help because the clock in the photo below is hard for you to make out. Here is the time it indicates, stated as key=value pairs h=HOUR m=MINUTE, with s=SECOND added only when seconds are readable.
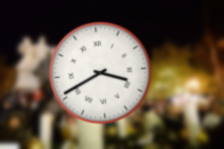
h=3 m=41
